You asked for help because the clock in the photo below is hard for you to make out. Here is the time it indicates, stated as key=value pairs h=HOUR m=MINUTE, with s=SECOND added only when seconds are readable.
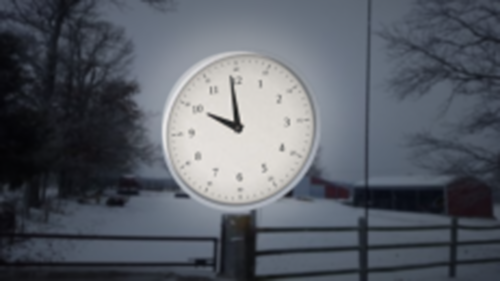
h=9 m=59
